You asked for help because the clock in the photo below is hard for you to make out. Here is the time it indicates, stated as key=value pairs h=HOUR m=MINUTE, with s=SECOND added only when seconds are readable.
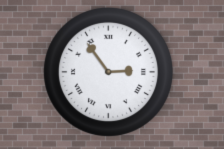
h=2 m=54
